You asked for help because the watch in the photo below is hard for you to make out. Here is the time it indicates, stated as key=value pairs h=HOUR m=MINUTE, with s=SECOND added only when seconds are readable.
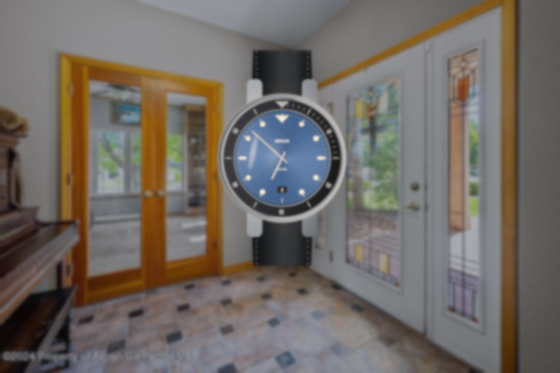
h=6 m=52
